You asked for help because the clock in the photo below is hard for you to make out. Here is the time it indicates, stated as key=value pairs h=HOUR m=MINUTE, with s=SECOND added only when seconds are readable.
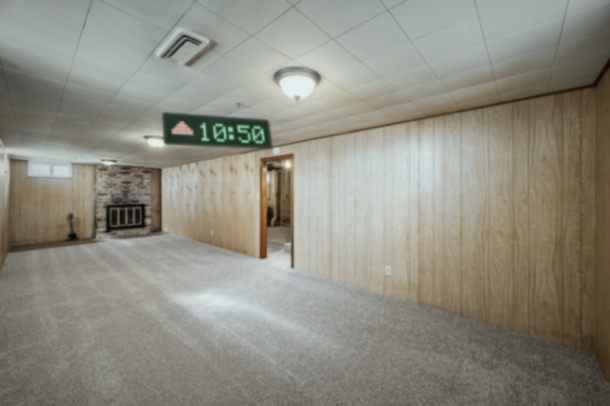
h=10 m=50
